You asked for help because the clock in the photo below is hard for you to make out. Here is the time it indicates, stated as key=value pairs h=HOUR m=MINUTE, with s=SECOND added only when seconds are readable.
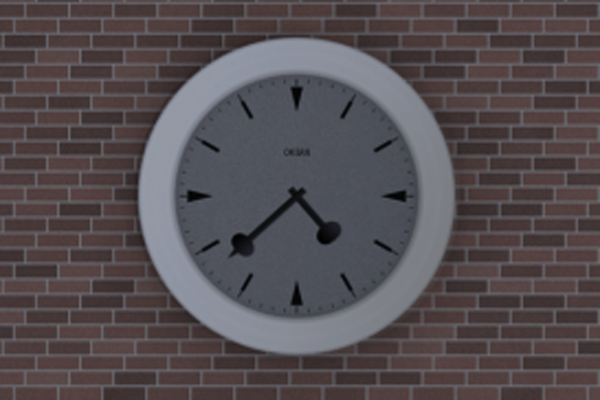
h=4 m=38
